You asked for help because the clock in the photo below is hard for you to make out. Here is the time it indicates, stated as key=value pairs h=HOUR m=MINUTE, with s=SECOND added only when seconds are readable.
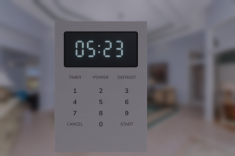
h=5 m=23
